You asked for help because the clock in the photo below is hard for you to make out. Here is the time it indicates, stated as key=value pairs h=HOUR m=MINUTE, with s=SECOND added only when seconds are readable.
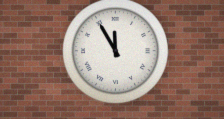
h=11 m=55
